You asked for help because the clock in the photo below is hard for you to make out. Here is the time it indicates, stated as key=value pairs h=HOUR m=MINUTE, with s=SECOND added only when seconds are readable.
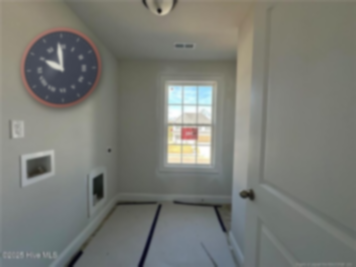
h=9 m=59
